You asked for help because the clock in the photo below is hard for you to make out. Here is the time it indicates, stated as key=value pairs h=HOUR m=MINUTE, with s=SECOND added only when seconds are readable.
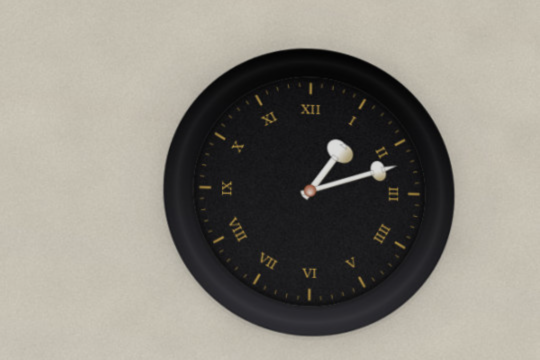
h=1 m=12
